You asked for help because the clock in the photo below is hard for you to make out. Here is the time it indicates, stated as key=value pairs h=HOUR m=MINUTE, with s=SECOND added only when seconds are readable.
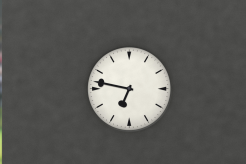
h=6 m=47
